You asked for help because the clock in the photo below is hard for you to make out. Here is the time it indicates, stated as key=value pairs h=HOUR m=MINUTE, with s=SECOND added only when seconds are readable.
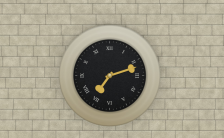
h=7 m=12
